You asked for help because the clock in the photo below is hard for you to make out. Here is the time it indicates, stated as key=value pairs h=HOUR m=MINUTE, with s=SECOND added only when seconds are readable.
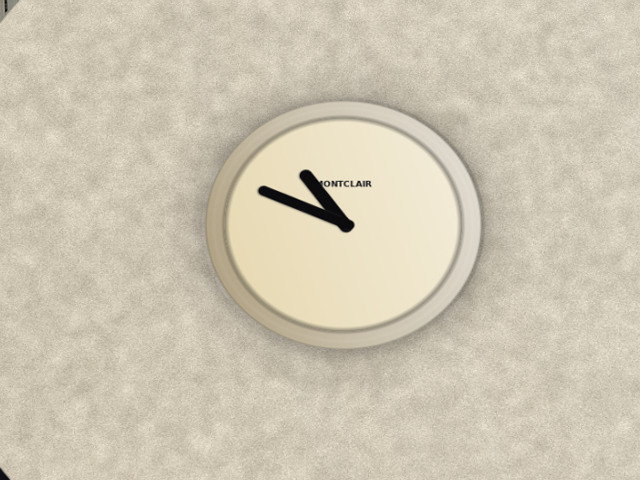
h=10 m=49
